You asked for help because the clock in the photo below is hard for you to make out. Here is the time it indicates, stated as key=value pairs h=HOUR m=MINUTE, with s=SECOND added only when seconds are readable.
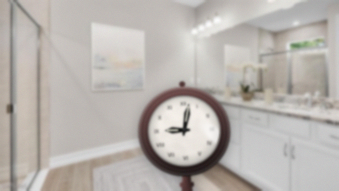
h=9 m=2
